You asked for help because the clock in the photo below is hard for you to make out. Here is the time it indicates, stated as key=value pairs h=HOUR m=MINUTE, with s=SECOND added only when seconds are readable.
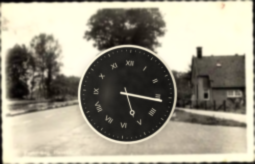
h=5 m=16
